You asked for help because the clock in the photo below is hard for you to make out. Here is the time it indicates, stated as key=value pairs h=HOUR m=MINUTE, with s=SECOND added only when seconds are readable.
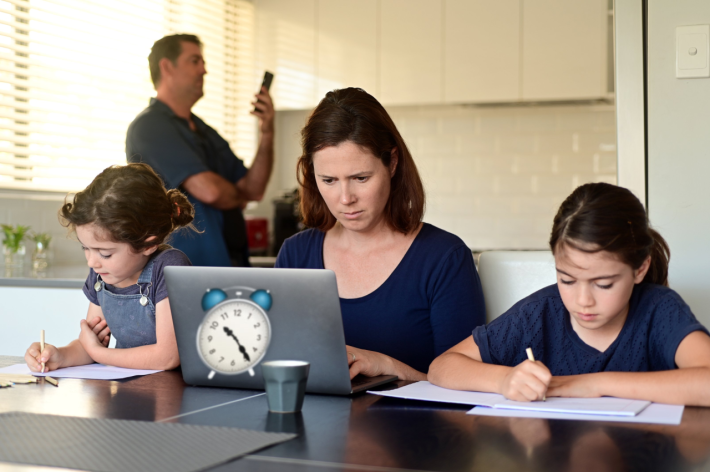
h=10 m=24
